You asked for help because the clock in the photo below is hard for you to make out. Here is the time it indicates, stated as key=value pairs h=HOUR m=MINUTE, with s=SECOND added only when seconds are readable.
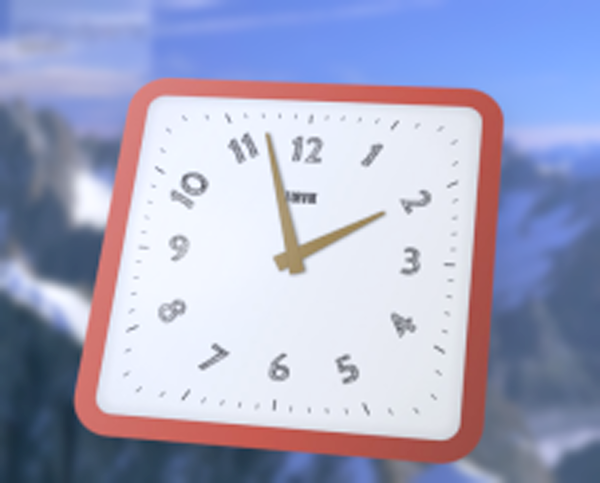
h=1 m=57
